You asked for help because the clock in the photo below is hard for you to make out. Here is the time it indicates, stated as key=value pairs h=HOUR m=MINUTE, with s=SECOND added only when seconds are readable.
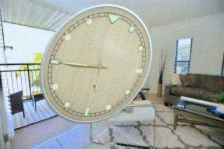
h=5 m=45
